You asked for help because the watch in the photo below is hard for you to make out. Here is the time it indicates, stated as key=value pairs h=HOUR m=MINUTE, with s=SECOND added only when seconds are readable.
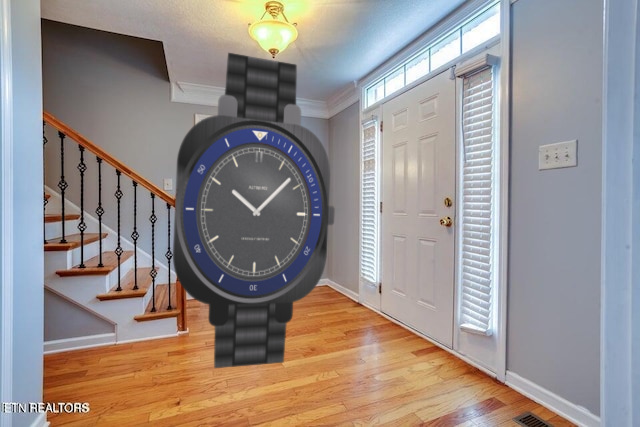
h=10 m=8
